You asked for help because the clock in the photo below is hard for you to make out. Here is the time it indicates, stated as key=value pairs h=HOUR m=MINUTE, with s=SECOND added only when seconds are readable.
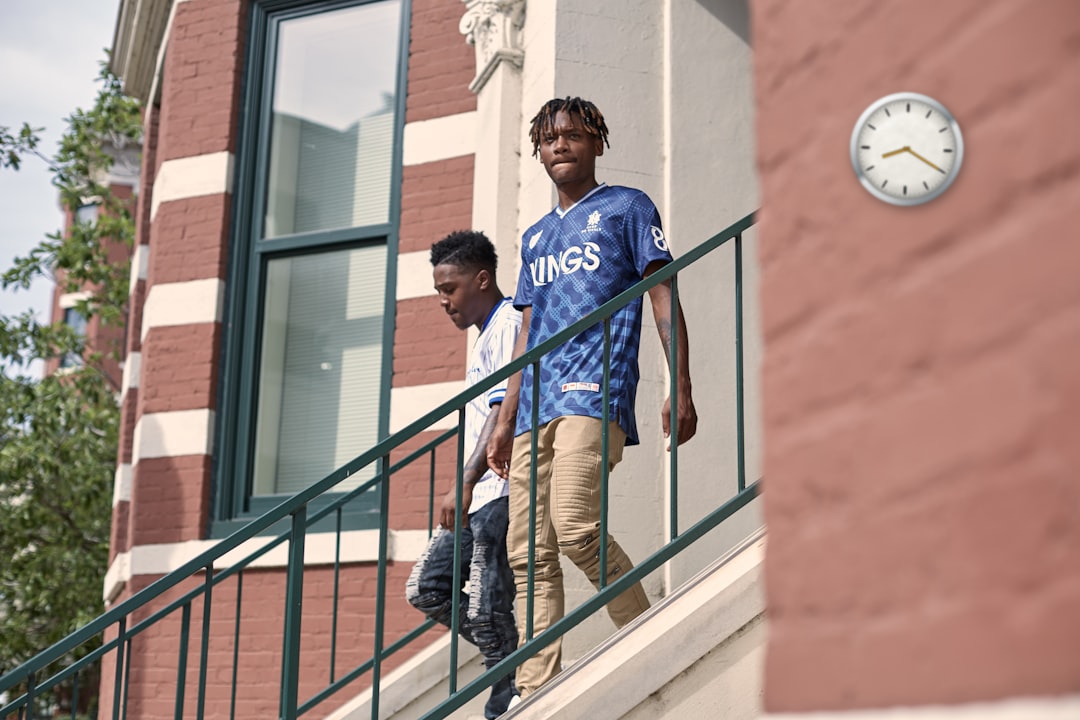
h=8 m=20
